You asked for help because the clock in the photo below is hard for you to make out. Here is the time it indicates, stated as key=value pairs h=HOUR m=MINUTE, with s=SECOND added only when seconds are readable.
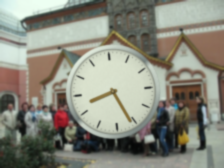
h=8 m=26
